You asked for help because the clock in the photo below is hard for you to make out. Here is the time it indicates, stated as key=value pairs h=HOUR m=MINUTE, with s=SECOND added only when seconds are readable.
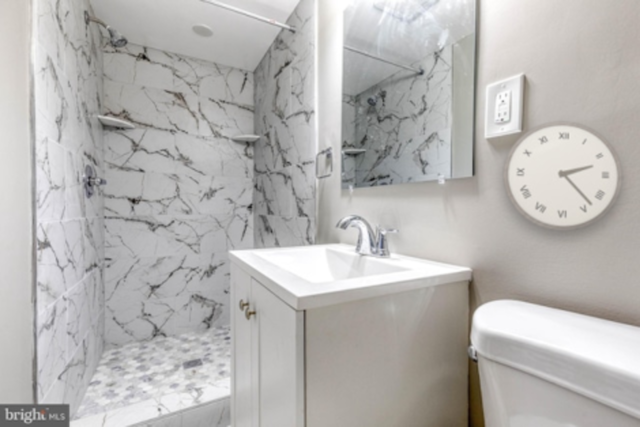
h=2 m=23
